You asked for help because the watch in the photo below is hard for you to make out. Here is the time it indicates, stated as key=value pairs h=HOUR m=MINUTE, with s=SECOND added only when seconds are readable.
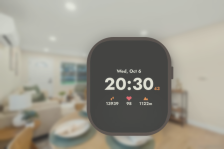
h=20 m=30
